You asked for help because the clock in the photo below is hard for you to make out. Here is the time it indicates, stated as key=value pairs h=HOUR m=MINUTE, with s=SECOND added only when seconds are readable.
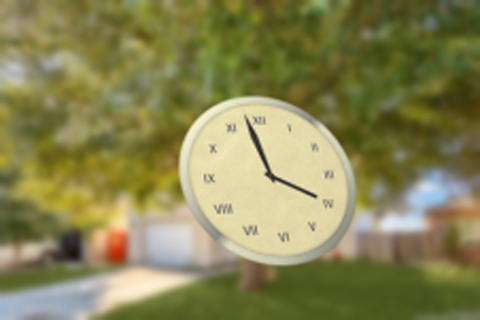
h=3 m=58
